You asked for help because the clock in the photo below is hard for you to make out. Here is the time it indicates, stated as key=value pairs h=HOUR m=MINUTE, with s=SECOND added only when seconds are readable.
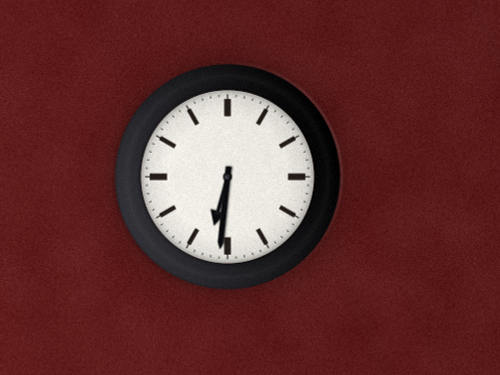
h=6 m=31
